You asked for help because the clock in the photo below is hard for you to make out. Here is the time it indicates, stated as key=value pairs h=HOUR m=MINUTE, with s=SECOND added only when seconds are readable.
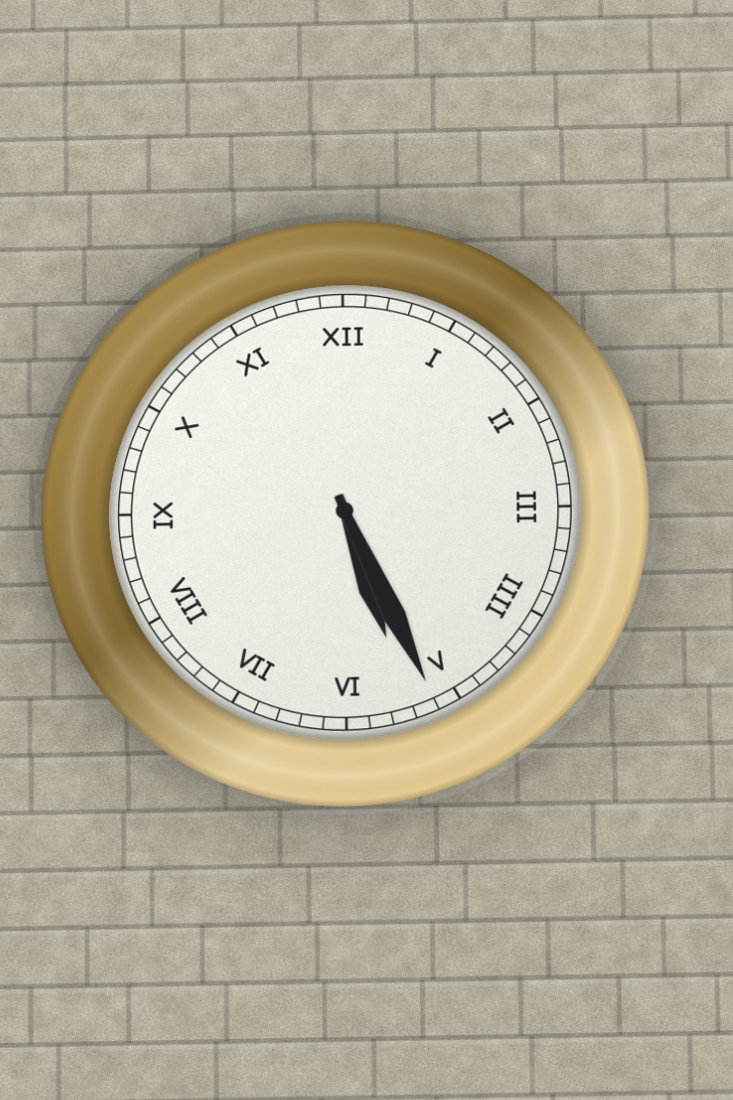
h=5 m=26
